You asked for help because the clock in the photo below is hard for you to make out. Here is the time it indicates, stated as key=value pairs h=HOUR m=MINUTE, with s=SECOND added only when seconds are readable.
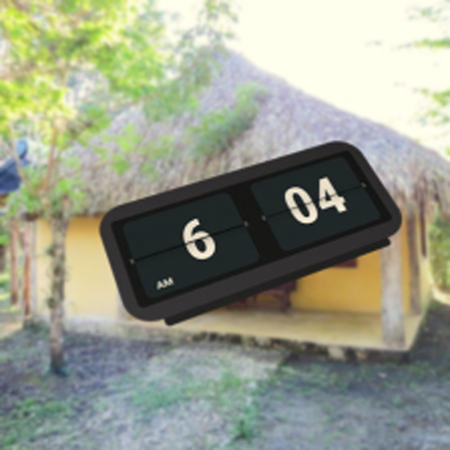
h=6 m=4
